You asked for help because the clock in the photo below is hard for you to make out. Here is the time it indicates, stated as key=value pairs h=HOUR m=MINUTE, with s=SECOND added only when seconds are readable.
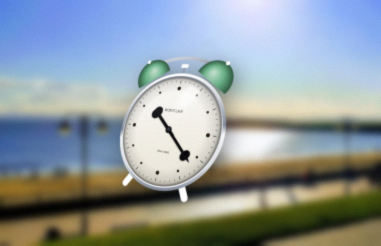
h=10 m=22
